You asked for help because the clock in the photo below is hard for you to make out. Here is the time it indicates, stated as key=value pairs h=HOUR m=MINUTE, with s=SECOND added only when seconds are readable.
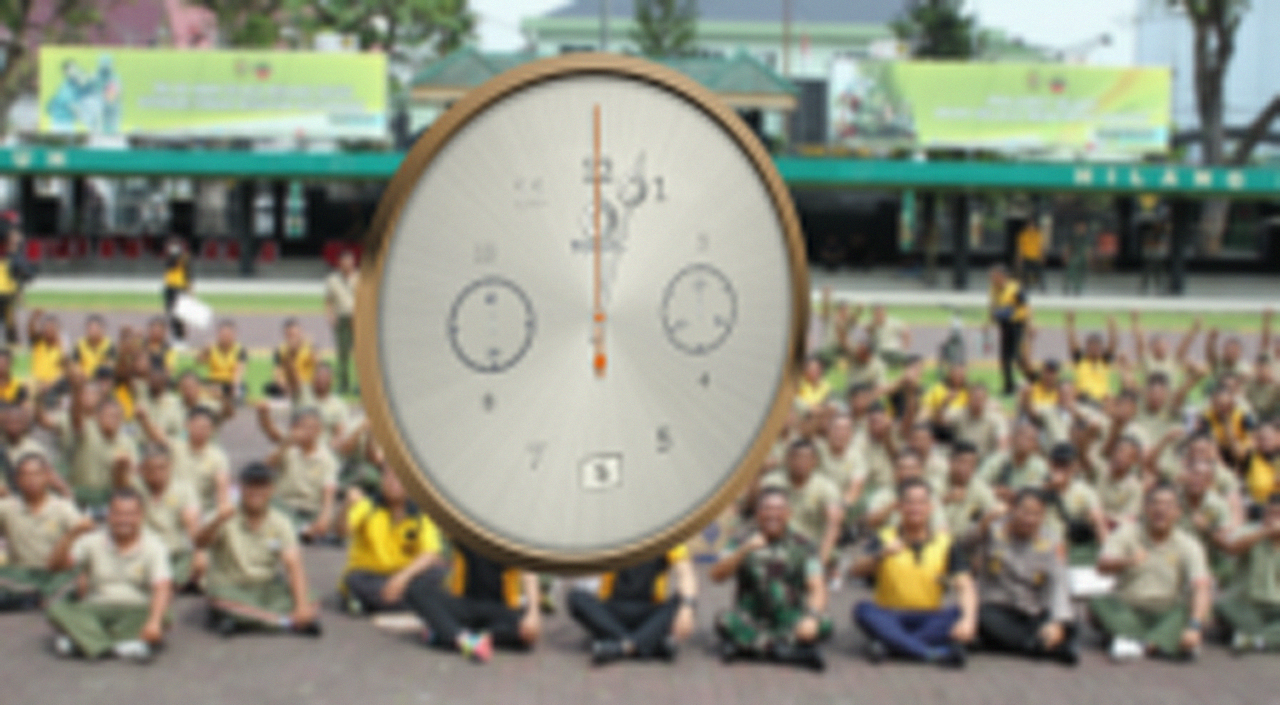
h=12 m=3
